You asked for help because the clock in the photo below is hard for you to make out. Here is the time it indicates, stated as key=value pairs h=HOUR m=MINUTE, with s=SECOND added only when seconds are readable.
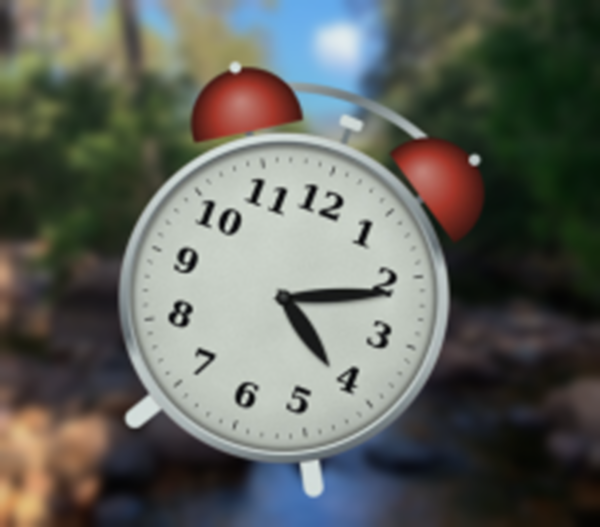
h=4 m=11
